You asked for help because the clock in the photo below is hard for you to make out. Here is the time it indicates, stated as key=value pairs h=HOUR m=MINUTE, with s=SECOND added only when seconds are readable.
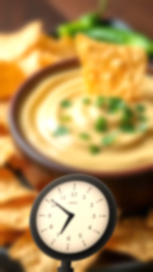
h=6 m=51
